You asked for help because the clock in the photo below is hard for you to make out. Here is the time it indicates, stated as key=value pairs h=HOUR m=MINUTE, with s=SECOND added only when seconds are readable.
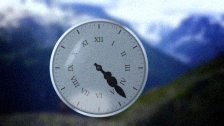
h=4 m=23
